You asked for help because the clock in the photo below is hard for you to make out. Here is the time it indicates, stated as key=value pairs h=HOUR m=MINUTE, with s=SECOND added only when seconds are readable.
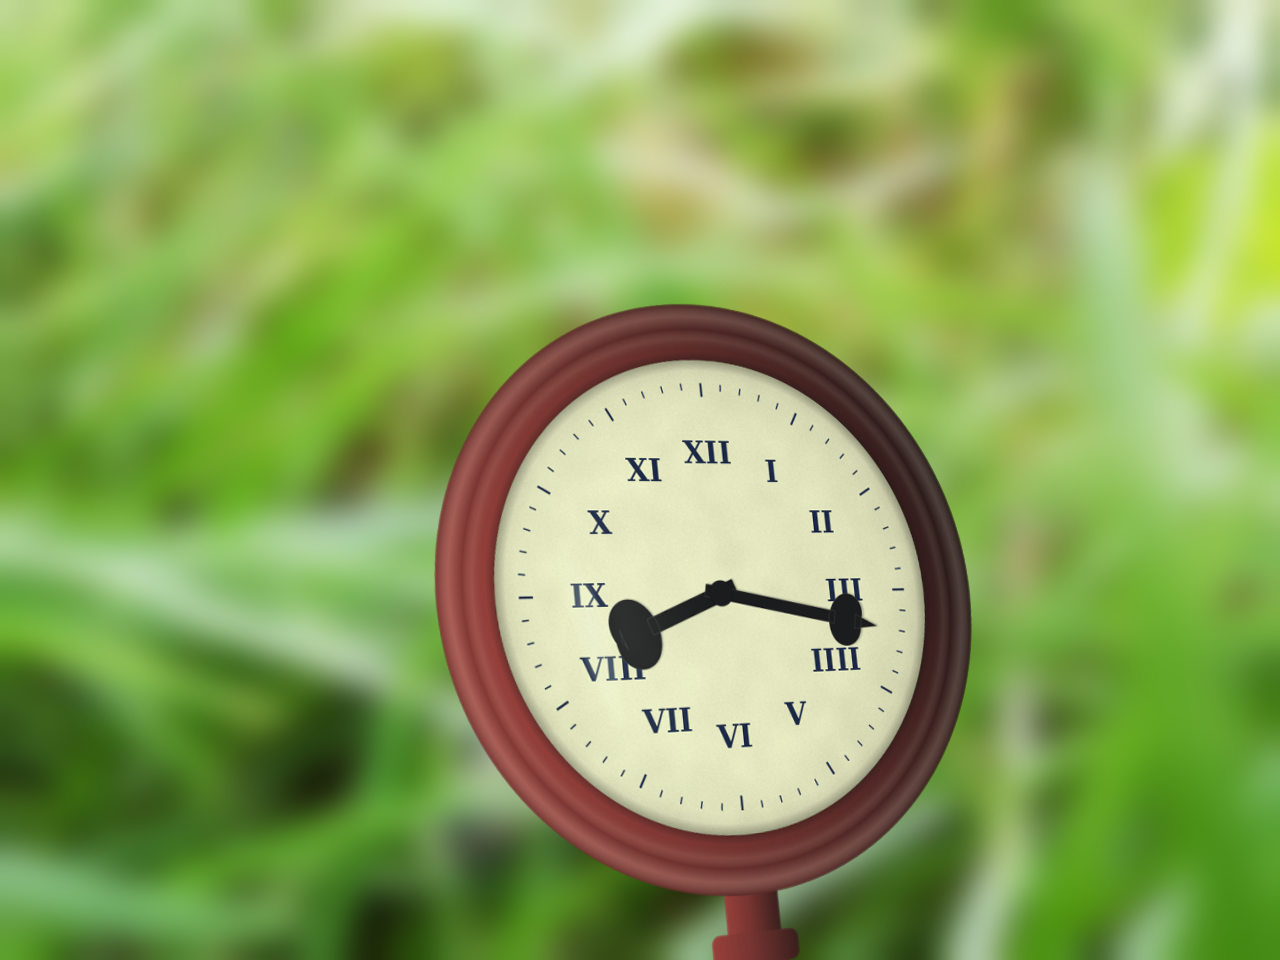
h=8 m=17
